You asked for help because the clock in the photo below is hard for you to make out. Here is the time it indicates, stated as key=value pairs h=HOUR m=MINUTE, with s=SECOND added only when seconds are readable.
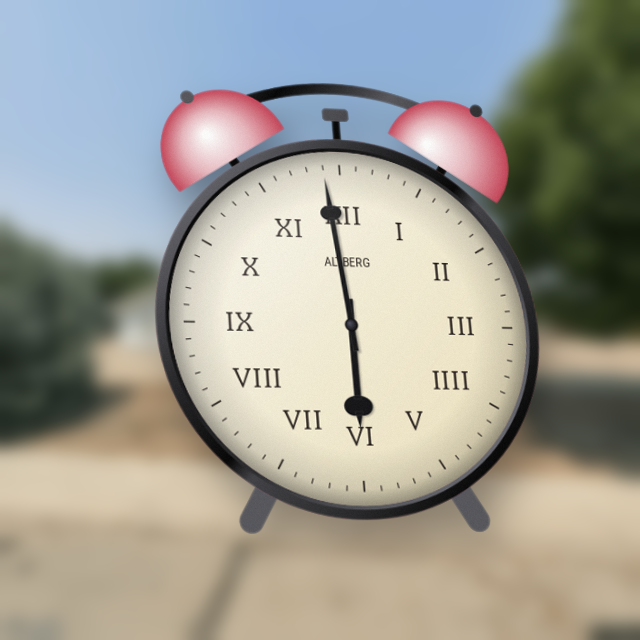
h=5 m=59
